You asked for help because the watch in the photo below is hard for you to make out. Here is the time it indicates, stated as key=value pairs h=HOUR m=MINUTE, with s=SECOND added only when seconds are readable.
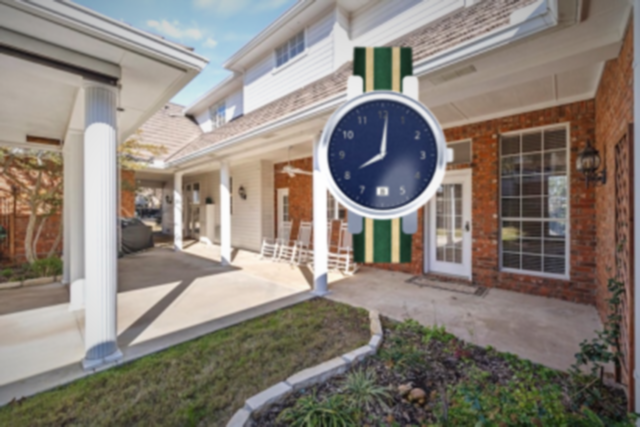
h=8 m=1
